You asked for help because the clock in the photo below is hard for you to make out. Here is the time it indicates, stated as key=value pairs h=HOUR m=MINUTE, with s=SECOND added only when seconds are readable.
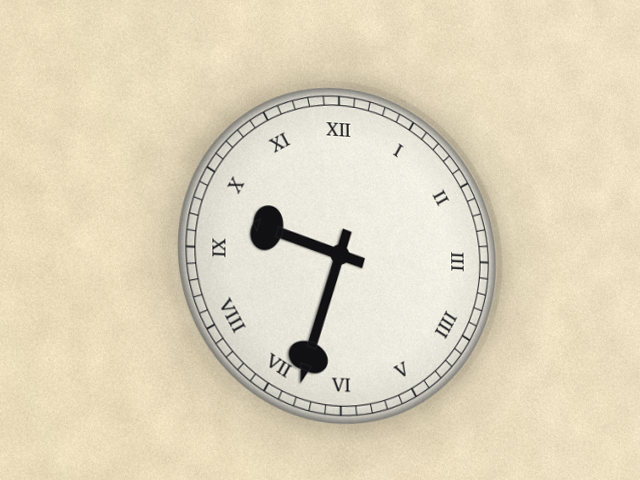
h=9 m=33
